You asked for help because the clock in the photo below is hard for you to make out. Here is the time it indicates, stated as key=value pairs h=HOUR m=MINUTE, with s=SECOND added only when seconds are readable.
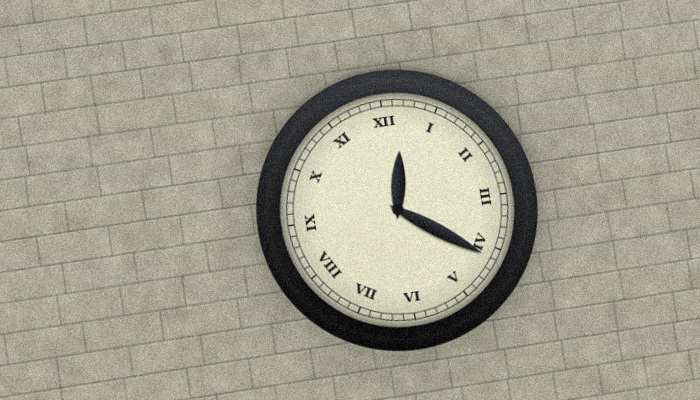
h=12 m=21
